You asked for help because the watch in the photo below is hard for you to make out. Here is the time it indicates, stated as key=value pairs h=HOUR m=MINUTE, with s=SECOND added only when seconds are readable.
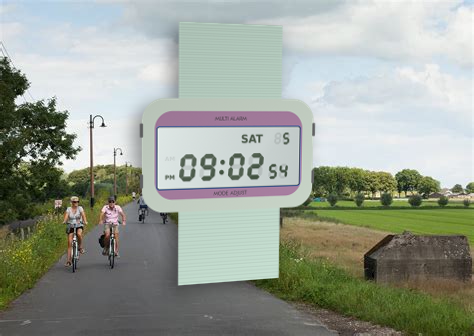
h=9 m=2 s=54
